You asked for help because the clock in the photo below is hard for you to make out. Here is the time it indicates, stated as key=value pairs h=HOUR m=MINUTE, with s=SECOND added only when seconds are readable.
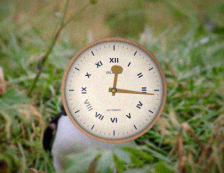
h=12 m=16
